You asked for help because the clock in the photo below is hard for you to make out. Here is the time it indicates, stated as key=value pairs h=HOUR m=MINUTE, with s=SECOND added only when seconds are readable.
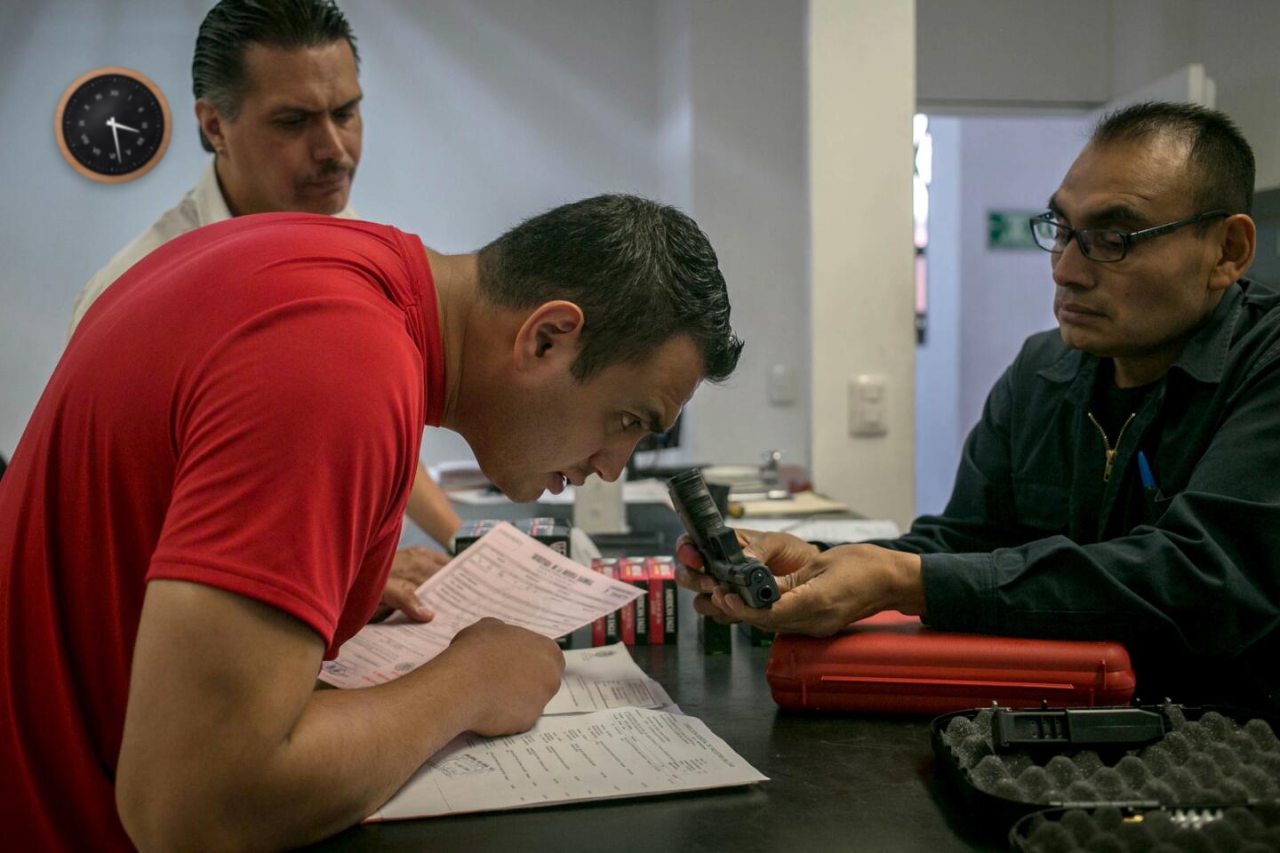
h=3 m=28
